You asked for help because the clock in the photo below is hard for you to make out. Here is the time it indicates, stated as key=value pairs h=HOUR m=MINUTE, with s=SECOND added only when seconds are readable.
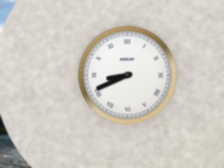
h=8 m=41
